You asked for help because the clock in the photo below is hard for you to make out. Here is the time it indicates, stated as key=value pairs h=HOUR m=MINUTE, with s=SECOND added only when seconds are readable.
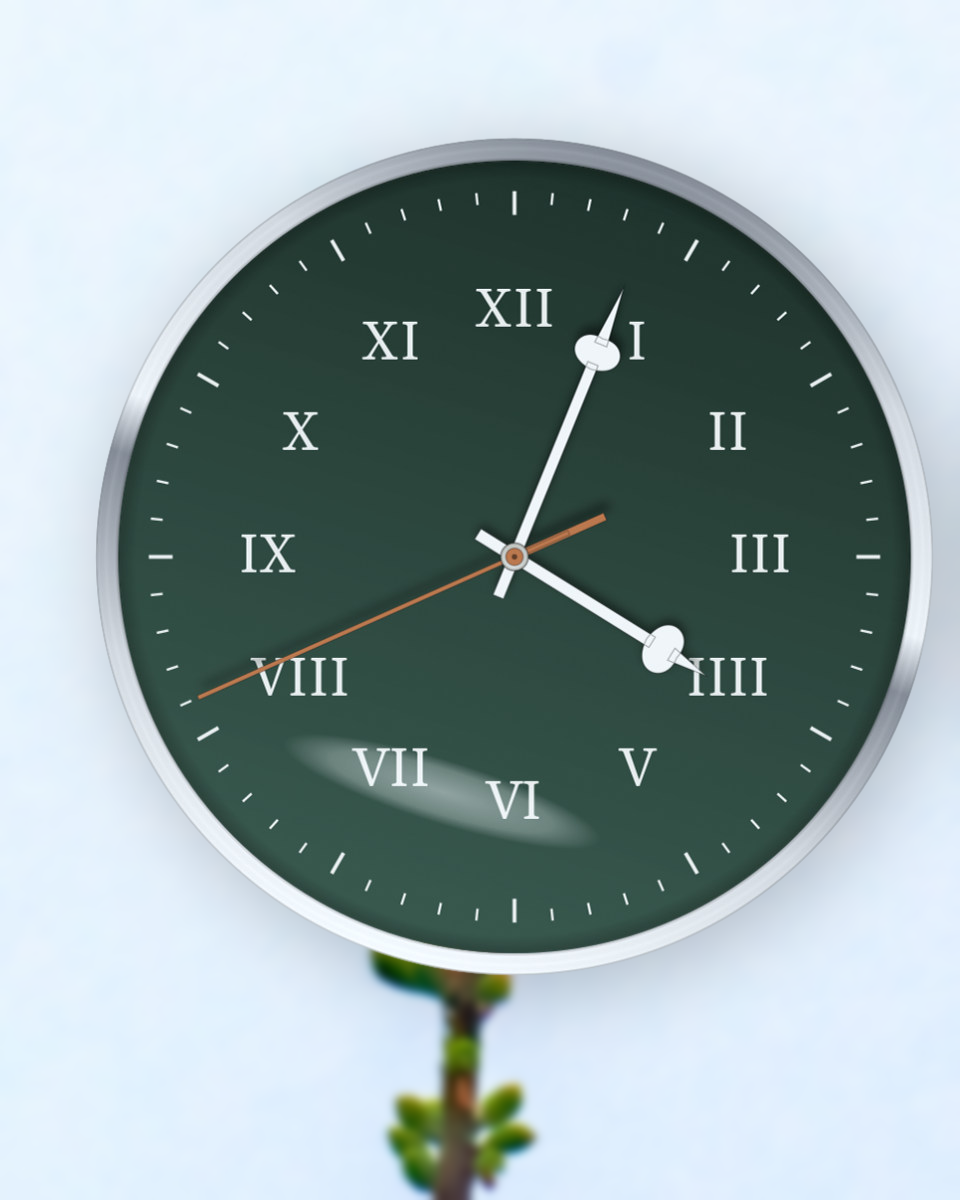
h=4 m=3 s=41
